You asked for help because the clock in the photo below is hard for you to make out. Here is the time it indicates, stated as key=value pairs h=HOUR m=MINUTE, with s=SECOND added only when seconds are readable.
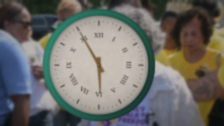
h=5 m=55
